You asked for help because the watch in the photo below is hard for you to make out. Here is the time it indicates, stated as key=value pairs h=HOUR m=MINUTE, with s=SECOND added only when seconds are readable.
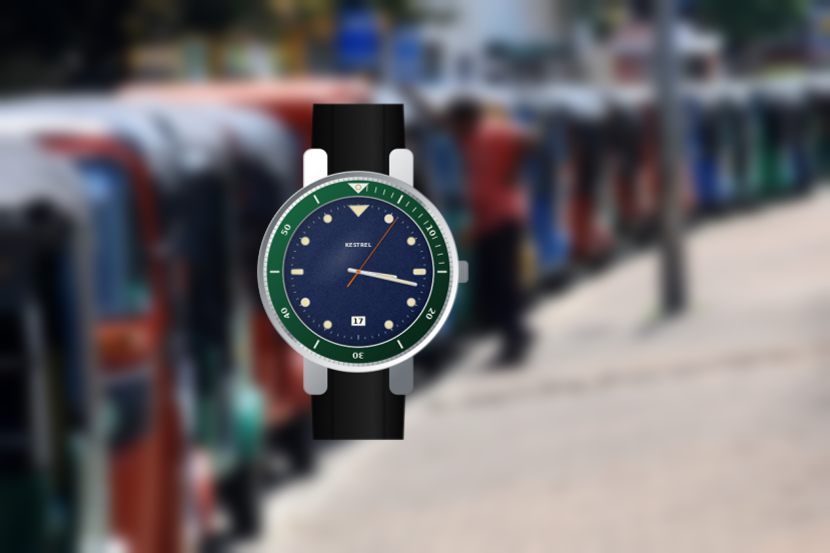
h=3 m=17 s=6
